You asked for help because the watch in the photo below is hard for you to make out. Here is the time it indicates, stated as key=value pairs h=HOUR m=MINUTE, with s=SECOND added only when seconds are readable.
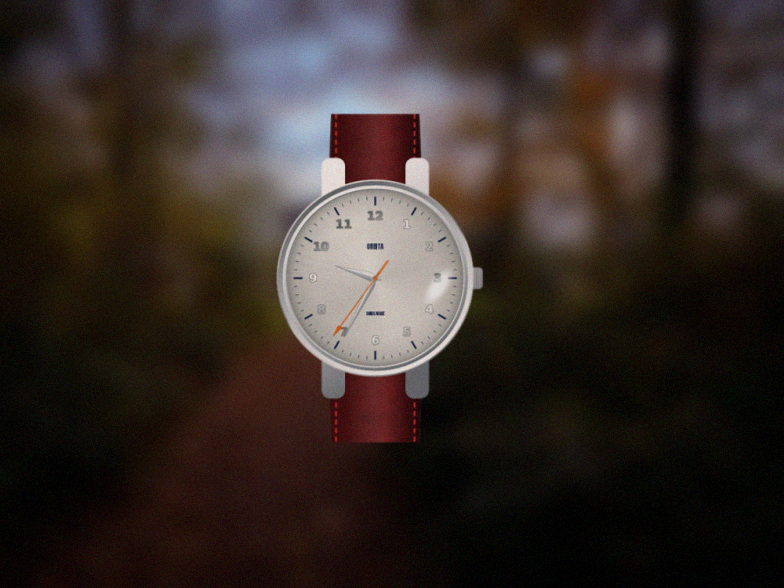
h=9 m=34 s=36
